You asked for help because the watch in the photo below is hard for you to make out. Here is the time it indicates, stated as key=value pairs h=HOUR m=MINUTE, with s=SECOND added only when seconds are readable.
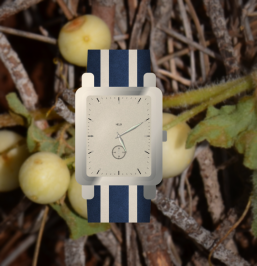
h=5 m=10
